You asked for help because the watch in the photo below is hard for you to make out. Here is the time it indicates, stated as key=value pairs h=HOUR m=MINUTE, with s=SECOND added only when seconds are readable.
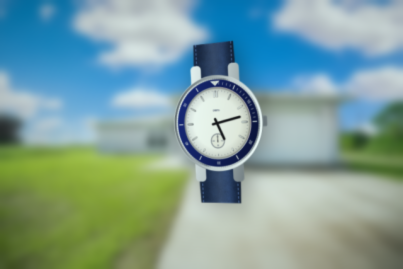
h=5 m=13
